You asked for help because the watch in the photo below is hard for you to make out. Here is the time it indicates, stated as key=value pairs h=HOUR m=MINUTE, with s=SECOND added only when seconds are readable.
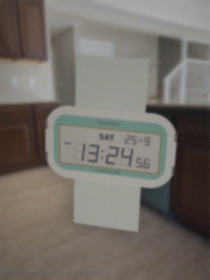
h=13 m=24
